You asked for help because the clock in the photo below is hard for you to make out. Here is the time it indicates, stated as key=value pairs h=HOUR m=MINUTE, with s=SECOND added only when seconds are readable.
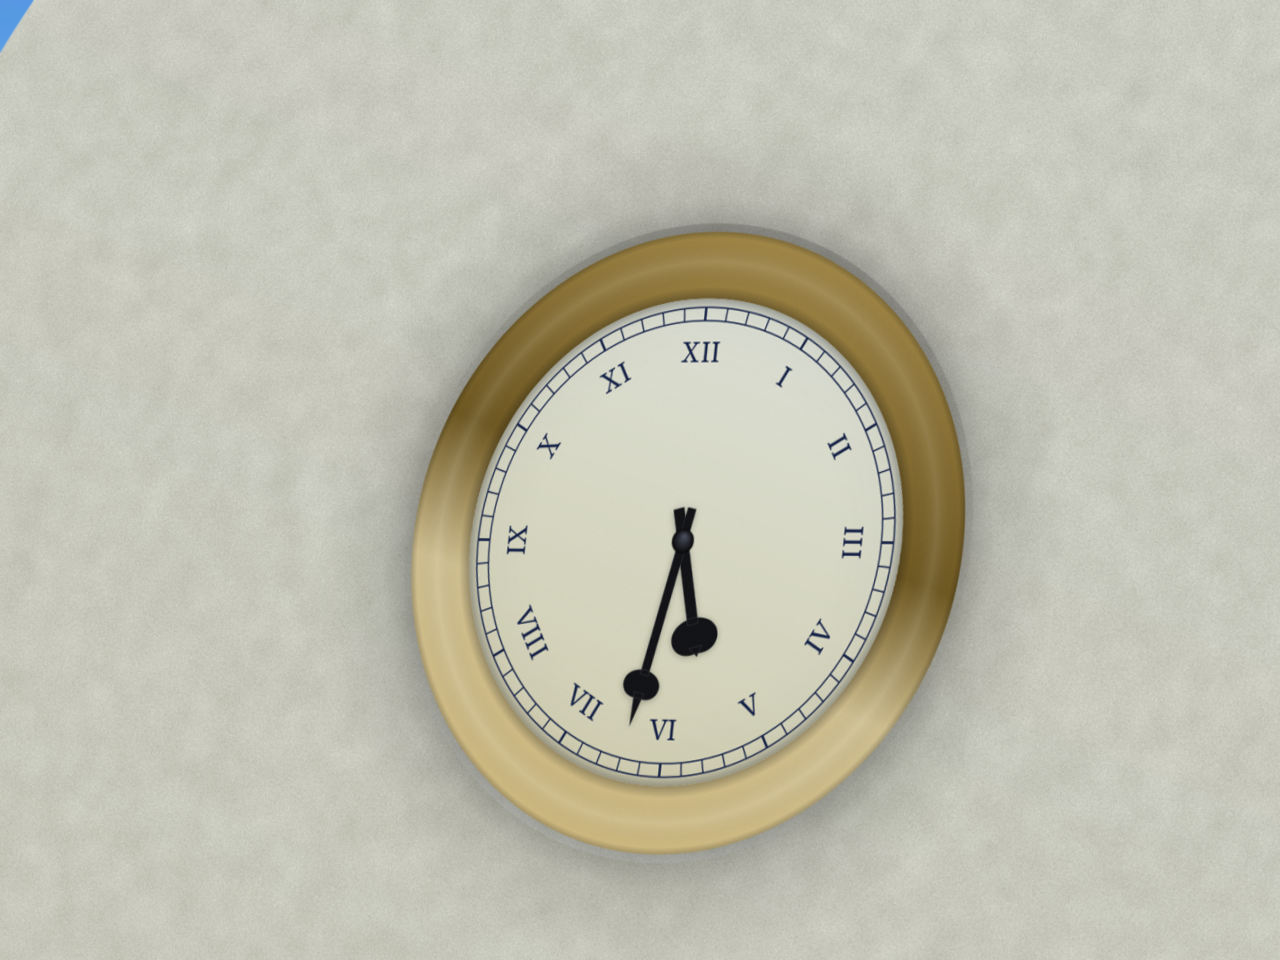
h=5 m=32
